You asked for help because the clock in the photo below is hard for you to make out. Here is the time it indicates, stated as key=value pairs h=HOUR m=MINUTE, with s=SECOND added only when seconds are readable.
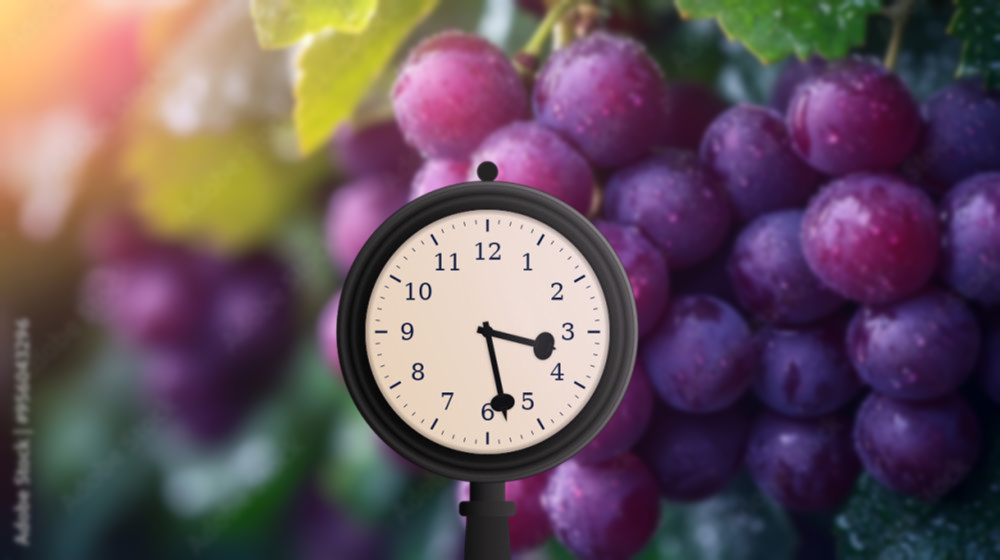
h=3 m=28
